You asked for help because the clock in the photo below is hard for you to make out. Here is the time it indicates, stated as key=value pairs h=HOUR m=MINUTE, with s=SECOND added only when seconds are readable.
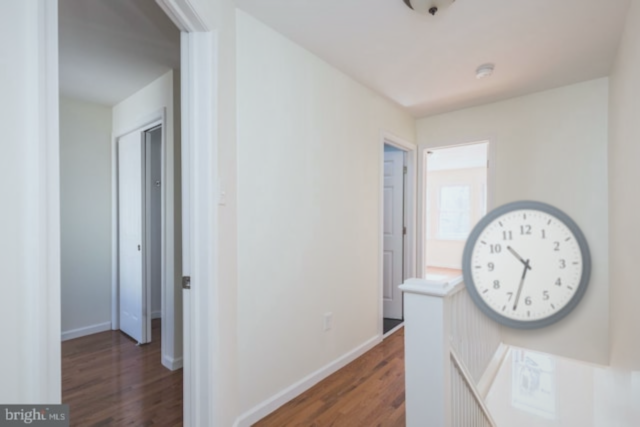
h=10 m=33
